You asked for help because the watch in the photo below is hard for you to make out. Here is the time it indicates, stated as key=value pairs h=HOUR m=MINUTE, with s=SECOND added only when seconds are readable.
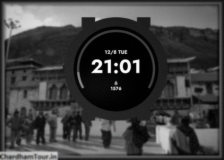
h=21 m=1
